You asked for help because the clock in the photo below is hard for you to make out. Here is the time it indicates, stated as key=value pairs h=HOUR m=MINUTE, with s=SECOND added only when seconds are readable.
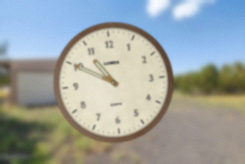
h=10 m=50
